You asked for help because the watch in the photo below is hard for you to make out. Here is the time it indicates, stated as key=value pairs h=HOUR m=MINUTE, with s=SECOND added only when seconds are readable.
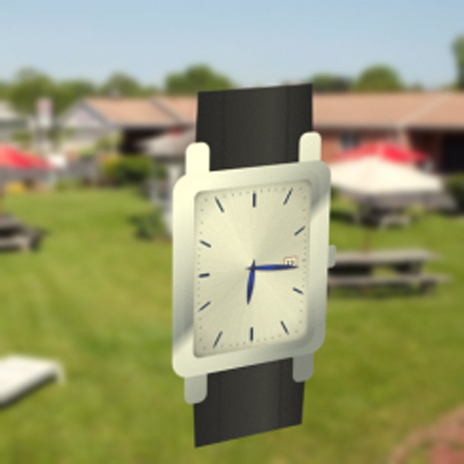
h=6 m=16
